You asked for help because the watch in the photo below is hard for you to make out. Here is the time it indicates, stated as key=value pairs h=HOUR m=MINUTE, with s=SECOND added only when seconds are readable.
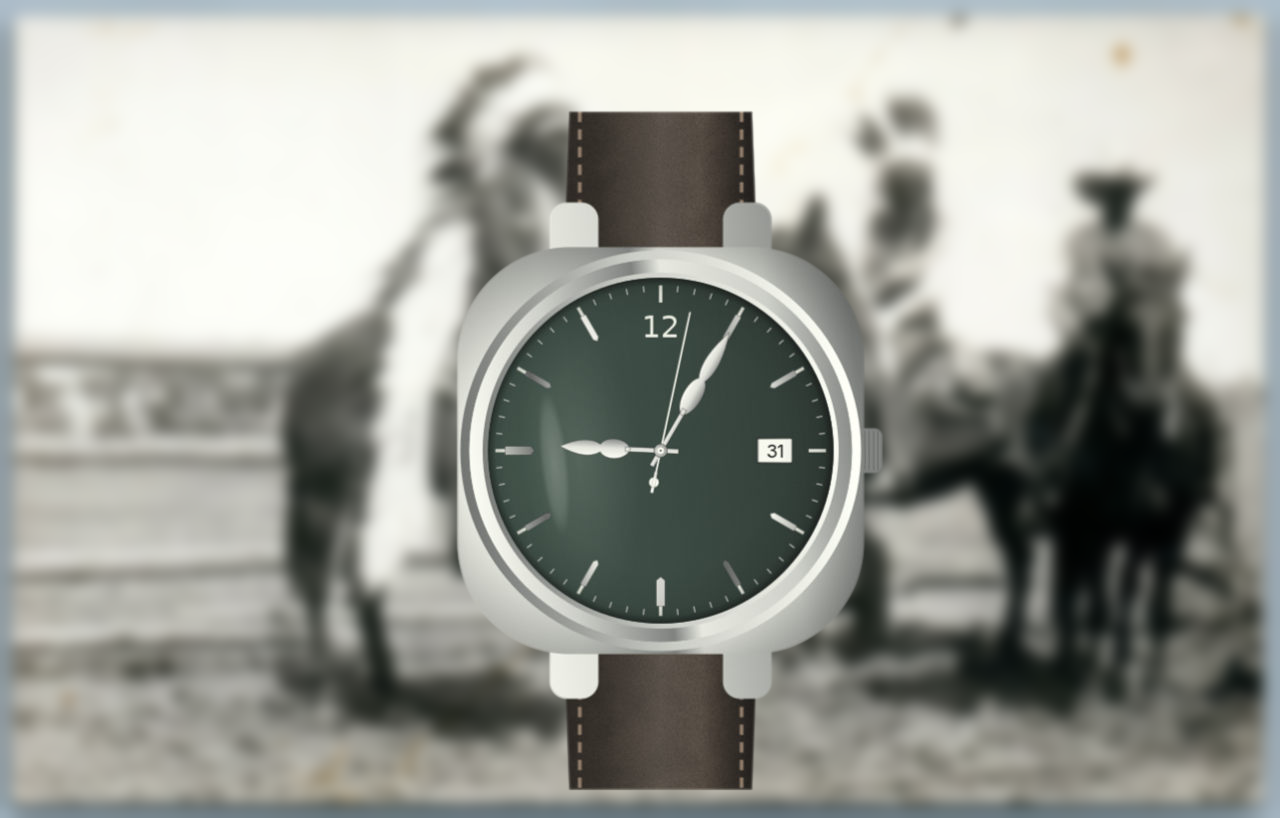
h=9 m=5 s=2
